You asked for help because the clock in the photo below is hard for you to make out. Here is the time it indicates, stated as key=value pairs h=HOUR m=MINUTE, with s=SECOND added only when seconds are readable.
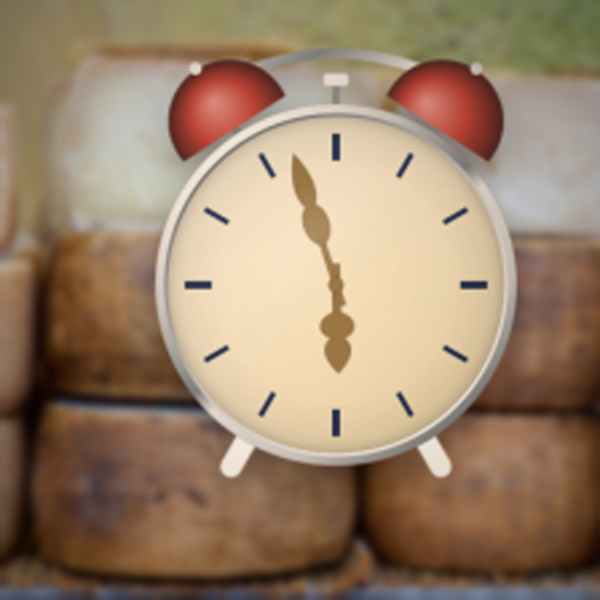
h=5 m=57
